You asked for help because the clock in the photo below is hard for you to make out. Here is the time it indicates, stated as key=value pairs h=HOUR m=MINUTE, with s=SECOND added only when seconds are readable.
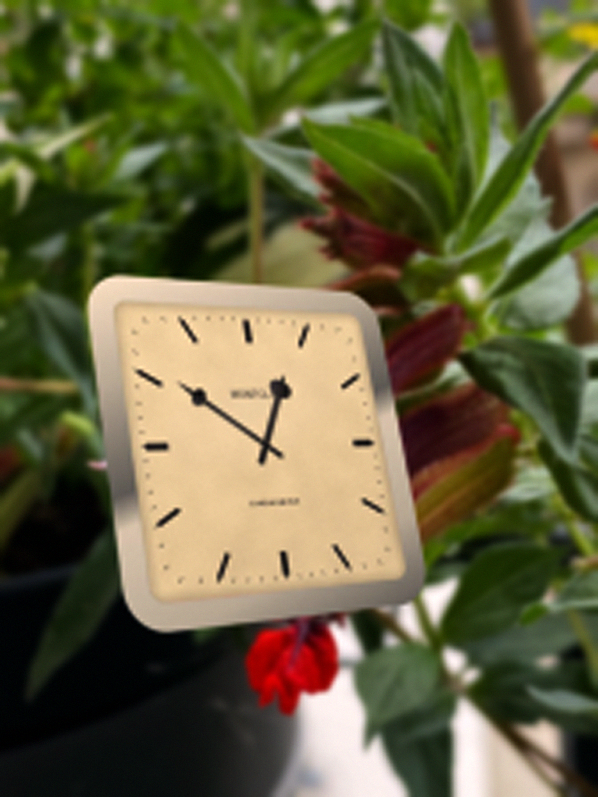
h=12 m=51
